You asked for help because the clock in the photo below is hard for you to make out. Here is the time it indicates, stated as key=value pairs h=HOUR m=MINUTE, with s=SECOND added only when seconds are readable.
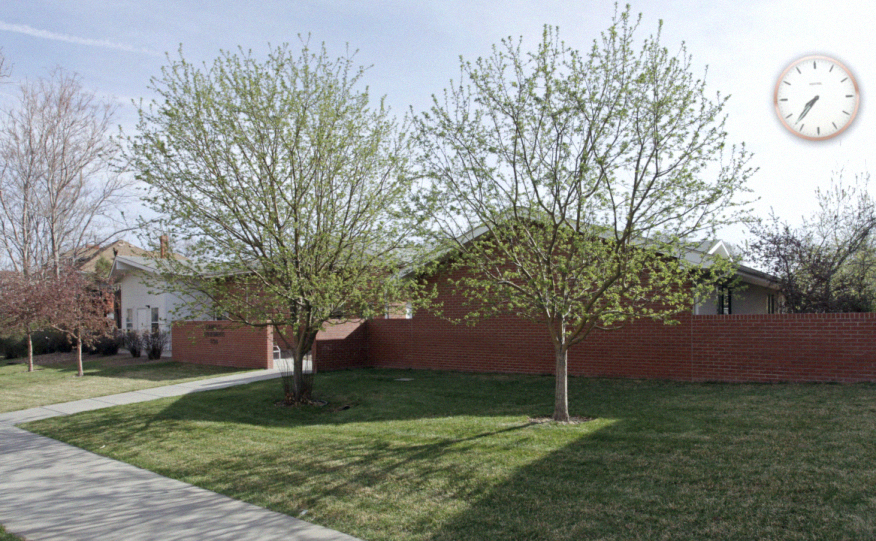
h=7 m=37
